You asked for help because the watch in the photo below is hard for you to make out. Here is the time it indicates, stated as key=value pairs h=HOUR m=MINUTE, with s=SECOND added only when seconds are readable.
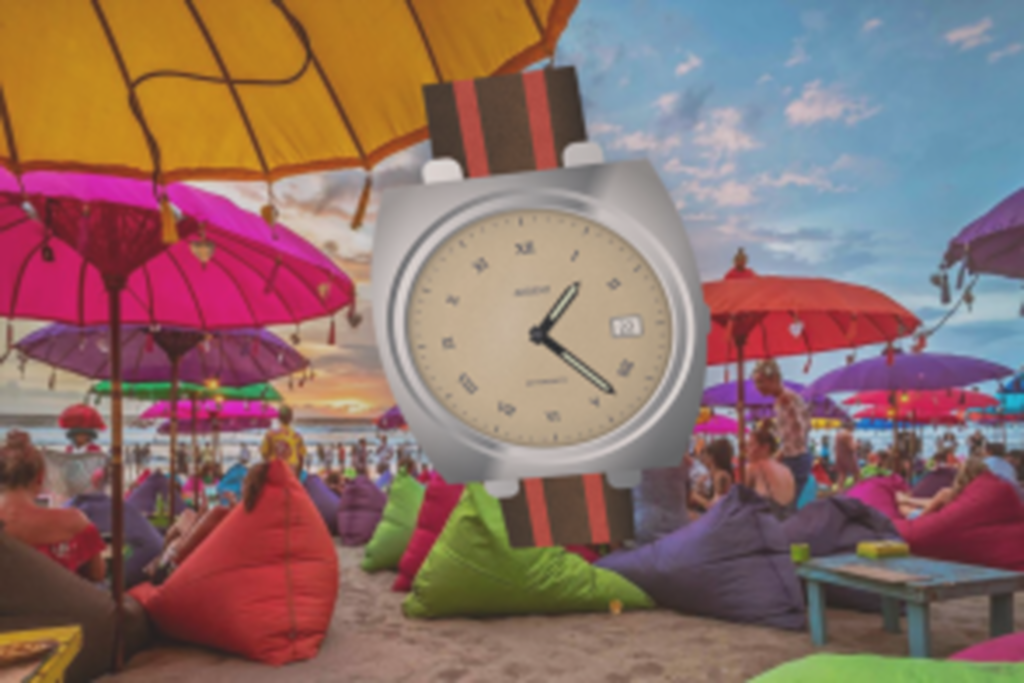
h=1 m=23
